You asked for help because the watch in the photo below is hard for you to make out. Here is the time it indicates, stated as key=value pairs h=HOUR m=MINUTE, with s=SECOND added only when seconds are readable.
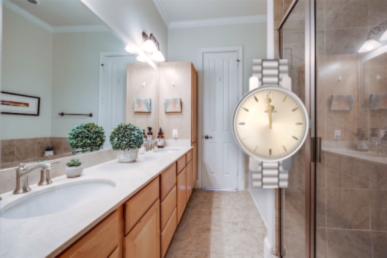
h=11 m=59
